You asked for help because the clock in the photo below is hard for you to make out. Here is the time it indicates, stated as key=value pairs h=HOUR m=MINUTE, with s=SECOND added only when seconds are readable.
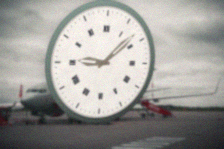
h=9 m=8
